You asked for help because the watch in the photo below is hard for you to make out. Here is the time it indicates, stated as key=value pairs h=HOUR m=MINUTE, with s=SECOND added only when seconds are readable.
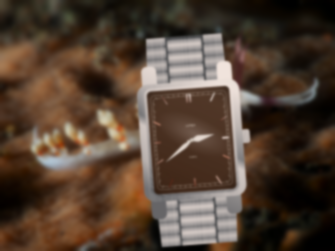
h=2 m=39
